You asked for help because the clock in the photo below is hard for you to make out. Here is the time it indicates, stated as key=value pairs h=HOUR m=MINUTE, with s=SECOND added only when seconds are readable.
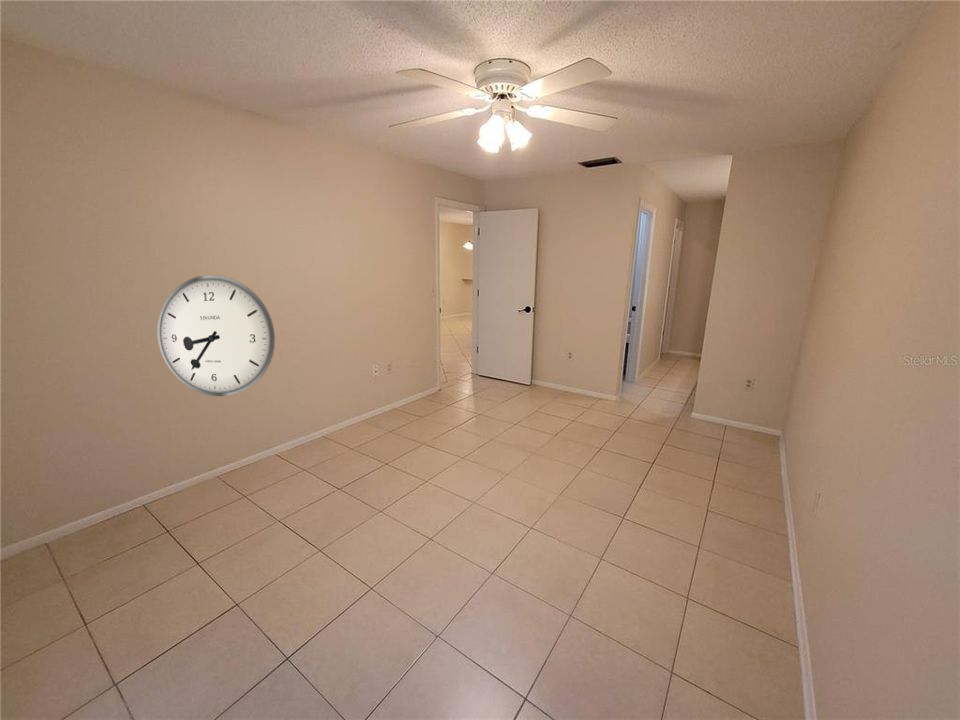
h=8 m=36
